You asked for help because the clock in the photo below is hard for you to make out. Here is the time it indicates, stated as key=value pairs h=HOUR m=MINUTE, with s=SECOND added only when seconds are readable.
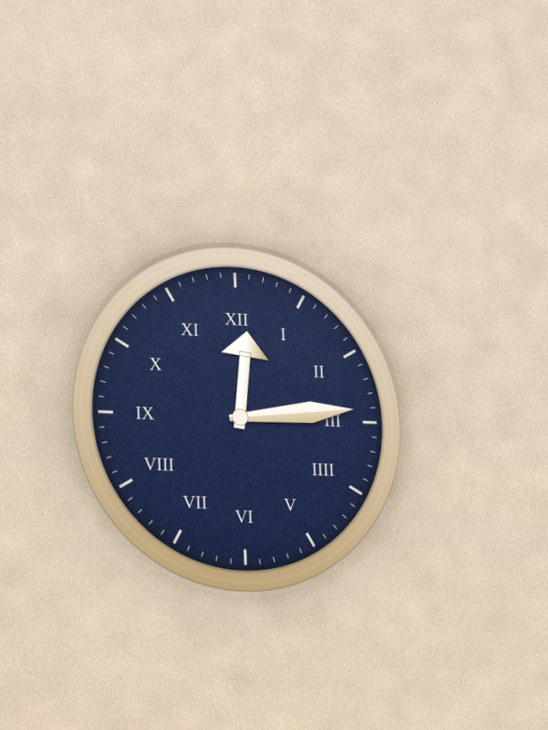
h=12 m=14
